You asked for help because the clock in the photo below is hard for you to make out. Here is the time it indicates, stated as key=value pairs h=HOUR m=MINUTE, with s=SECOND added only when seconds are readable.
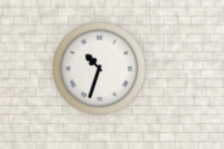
h=10 m=33
